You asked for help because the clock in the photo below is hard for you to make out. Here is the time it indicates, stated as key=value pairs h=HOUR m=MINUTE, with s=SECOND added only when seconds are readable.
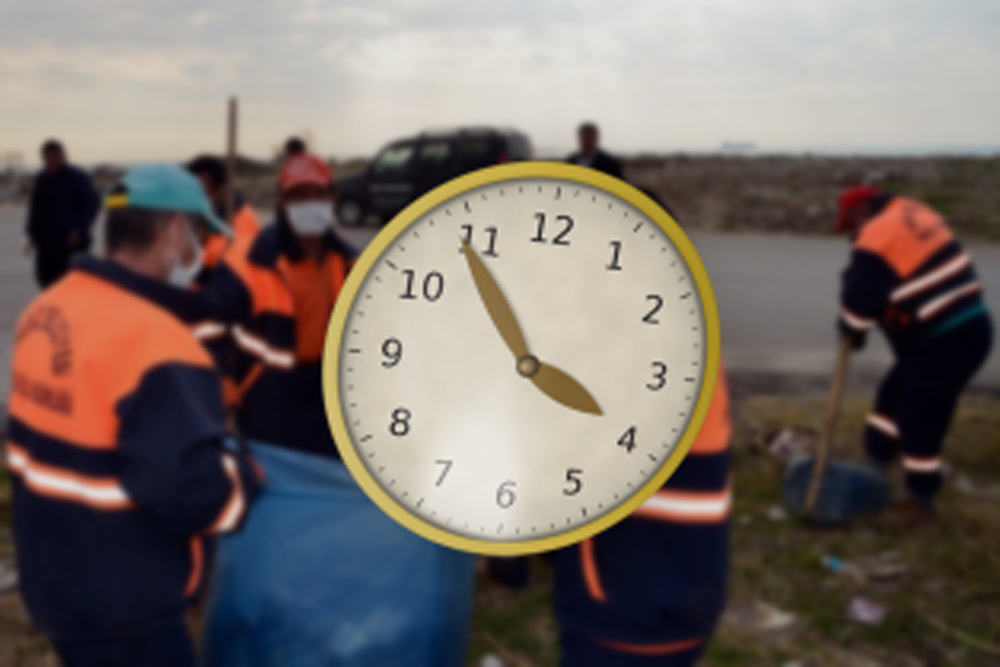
h=3 m=54
